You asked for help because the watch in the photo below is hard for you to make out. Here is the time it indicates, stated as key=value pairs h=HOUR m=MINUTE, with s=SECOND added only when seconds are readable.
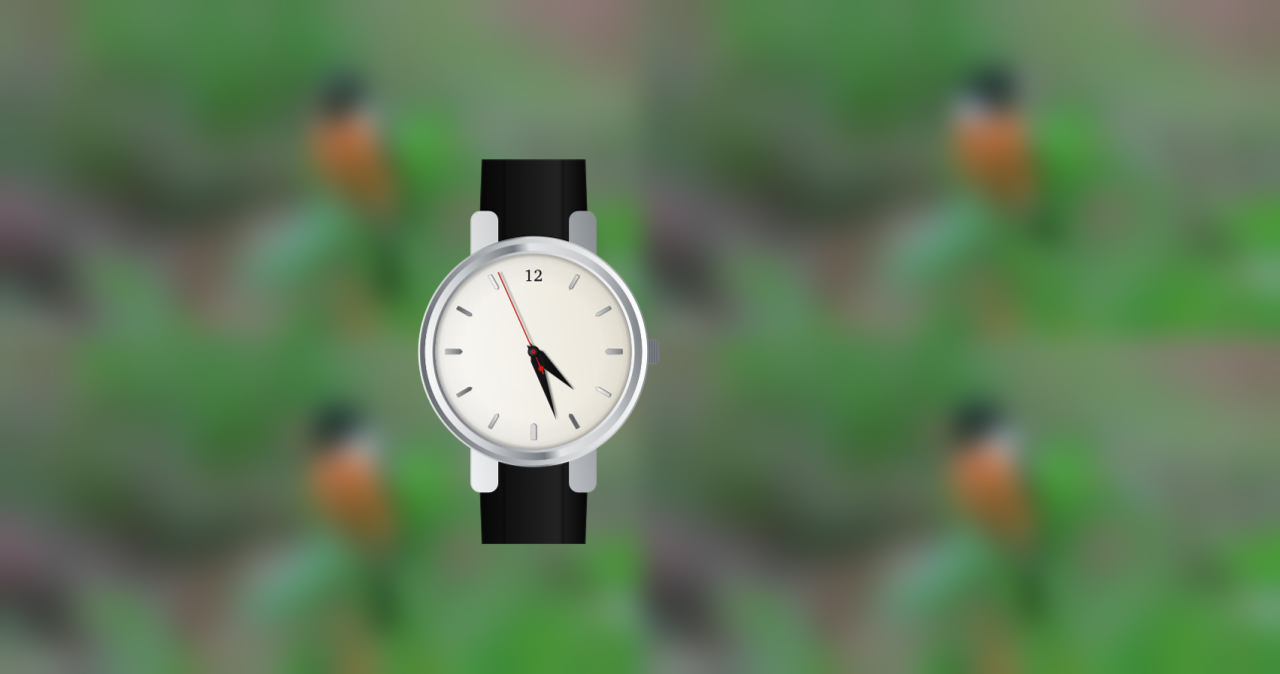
h=4 m=26 s=56
